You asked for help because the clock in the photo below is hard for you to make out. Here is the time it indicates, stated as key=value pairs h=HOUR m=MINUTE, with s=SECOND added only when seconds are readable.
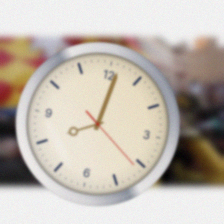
h=8 m=1 s=21
